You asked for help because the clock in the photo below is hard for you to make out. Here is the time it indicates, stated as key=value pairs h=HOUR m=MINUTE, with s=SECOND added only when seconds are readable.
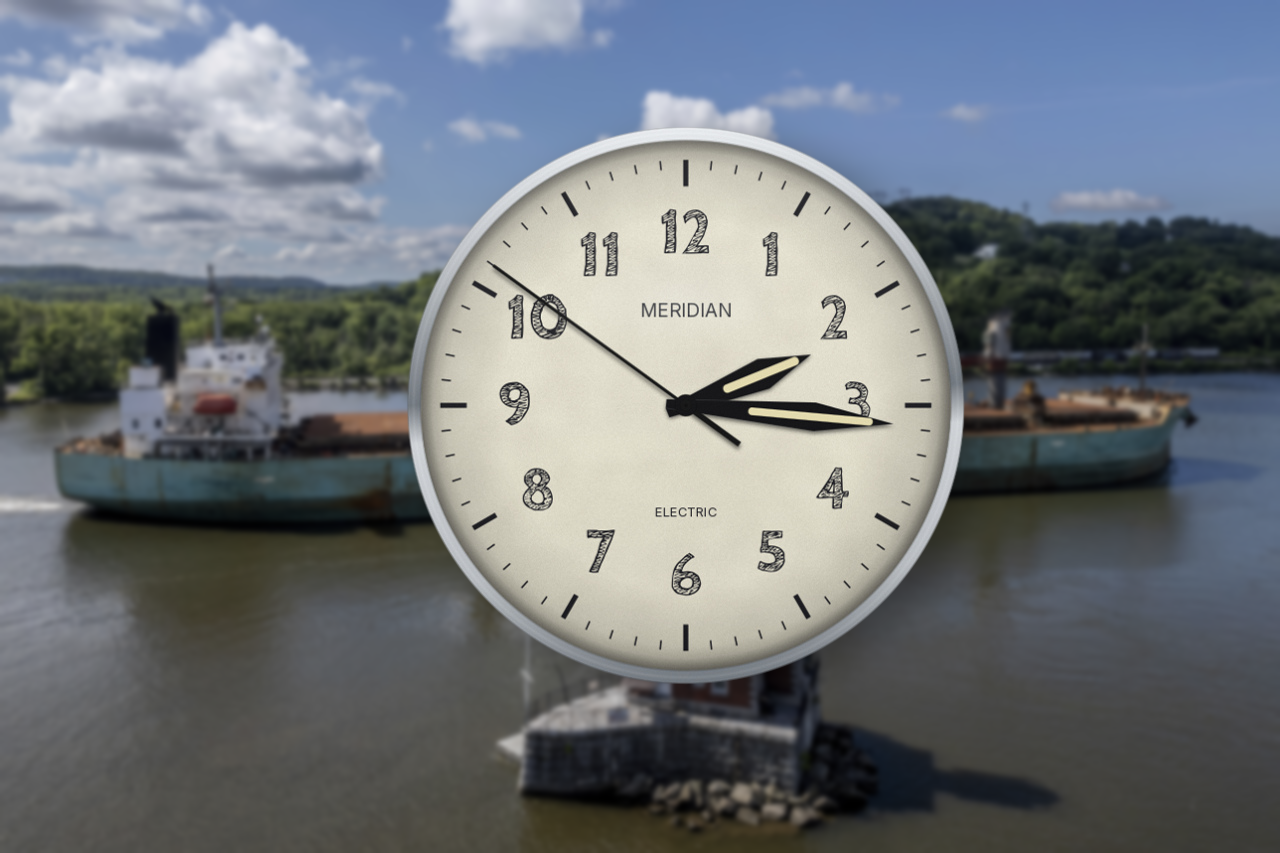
h=2 m=15 s=51
